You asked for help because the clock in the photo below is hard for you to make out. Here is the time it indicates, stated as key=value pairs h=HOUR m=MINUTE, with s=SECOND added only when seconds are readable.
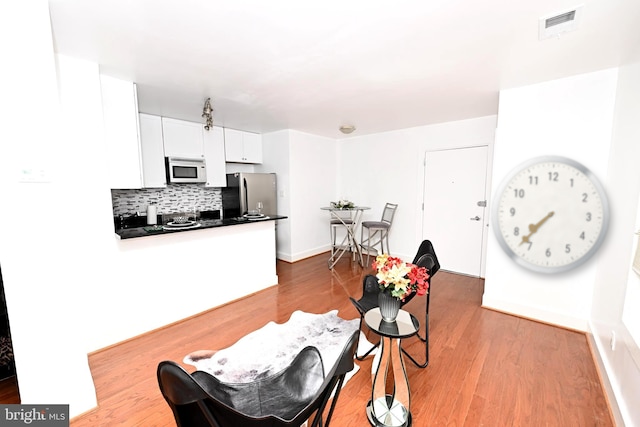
h=7 m=37
